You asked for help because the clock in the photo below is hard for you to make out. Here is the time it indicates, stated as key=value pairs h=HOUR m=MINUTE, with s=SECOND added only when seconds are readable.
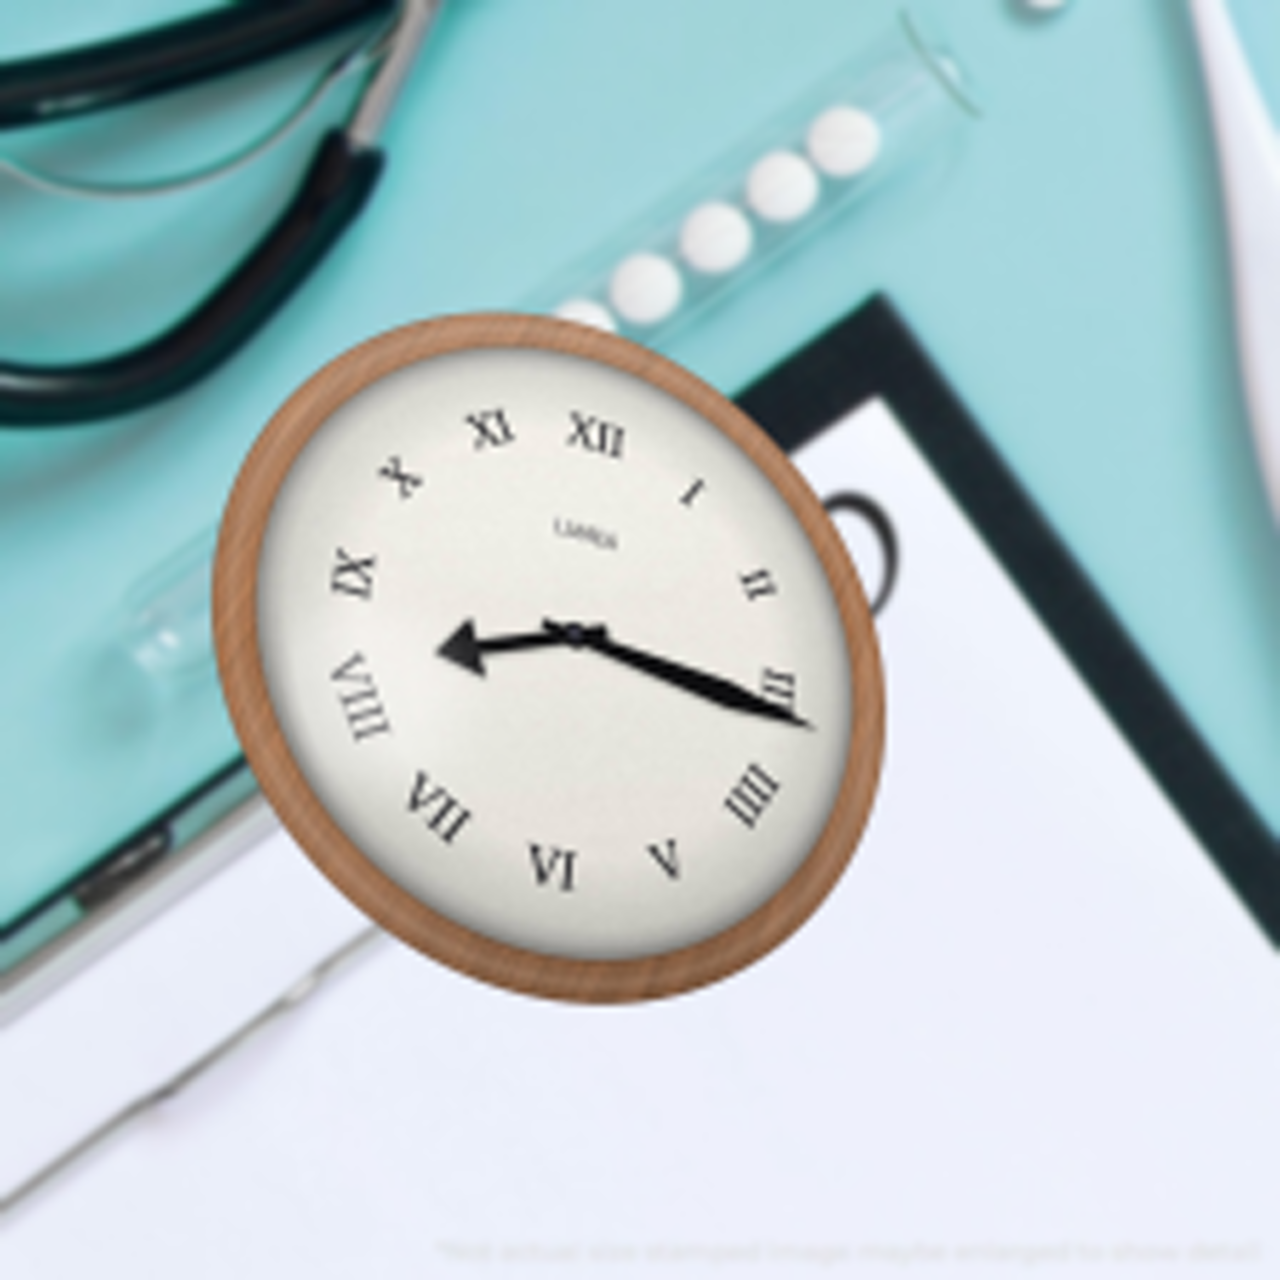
h=8 m=16
